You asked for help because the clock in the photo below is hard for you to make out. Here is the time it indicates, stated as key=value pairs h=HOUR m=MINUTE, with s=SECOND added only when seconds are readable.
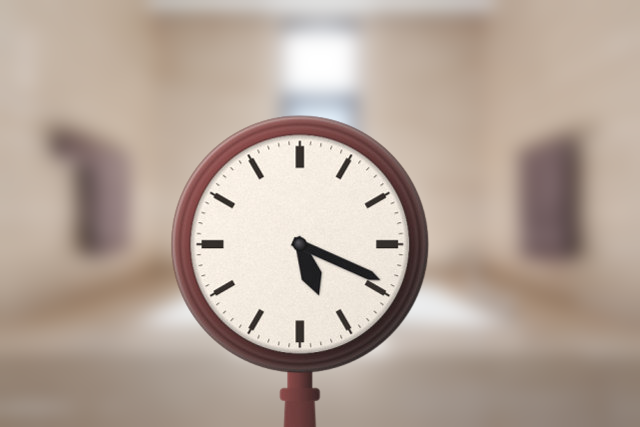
h=5 m=19
